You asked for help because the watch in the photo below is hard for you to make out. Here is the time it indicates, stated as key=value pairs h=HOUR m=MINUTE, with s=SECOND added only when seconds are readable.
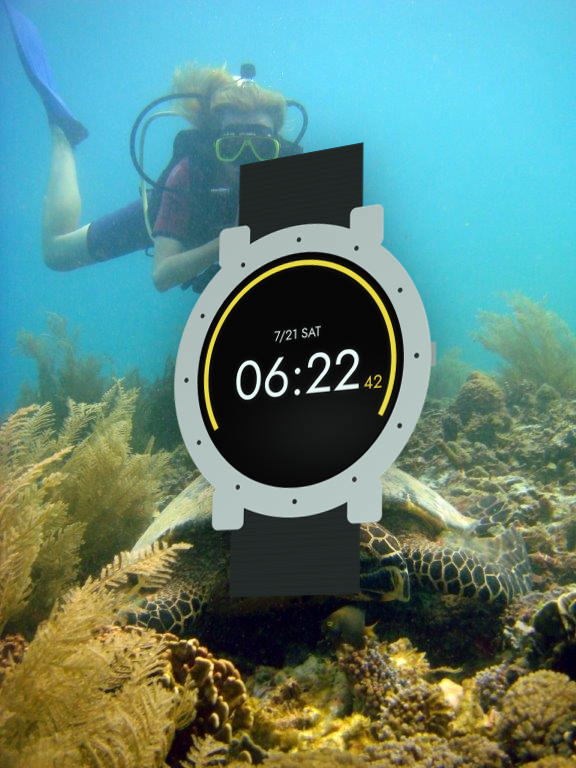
h=6 m=22 s=42
